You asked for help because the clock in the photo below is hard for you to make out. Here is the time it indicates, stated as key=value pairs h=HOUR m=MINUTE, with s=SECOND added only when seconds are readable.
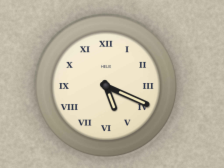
h=5 m=19
